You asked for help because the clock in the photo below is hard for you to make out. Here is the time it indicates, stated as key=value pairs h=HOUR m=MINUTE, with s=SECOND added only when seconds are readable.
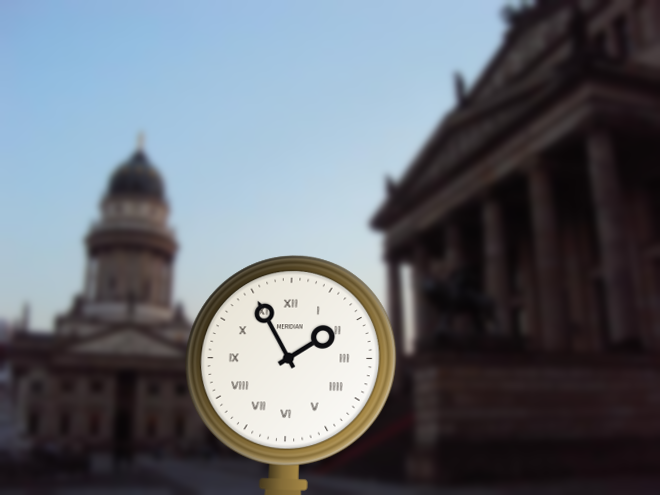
h=1 m=55
